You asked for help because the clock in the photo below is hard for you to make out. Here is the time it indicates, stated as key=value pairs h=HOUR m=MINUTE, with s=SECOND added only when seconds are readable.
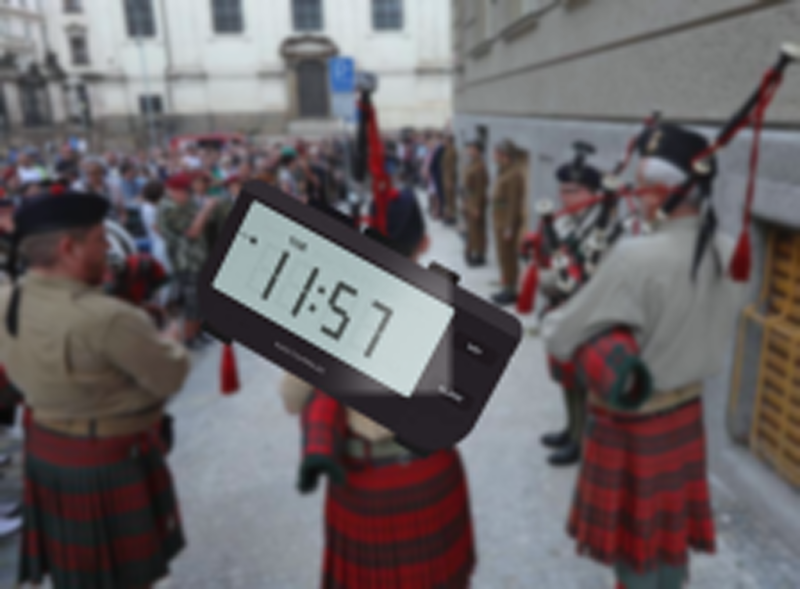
h=11 m=57
